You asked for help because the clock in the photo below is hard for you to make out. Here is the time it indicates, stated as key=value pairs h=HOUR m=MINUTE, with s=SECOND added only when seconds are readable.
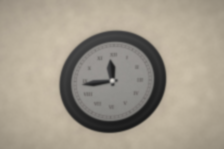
h=11 m=44
